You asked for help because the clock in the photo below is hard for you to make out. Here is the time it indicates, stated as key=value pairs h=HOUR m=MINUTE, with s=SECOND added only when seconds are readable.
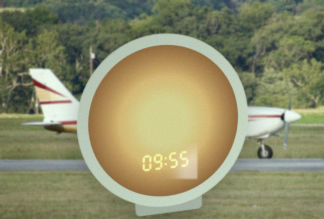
h=9 m=55
